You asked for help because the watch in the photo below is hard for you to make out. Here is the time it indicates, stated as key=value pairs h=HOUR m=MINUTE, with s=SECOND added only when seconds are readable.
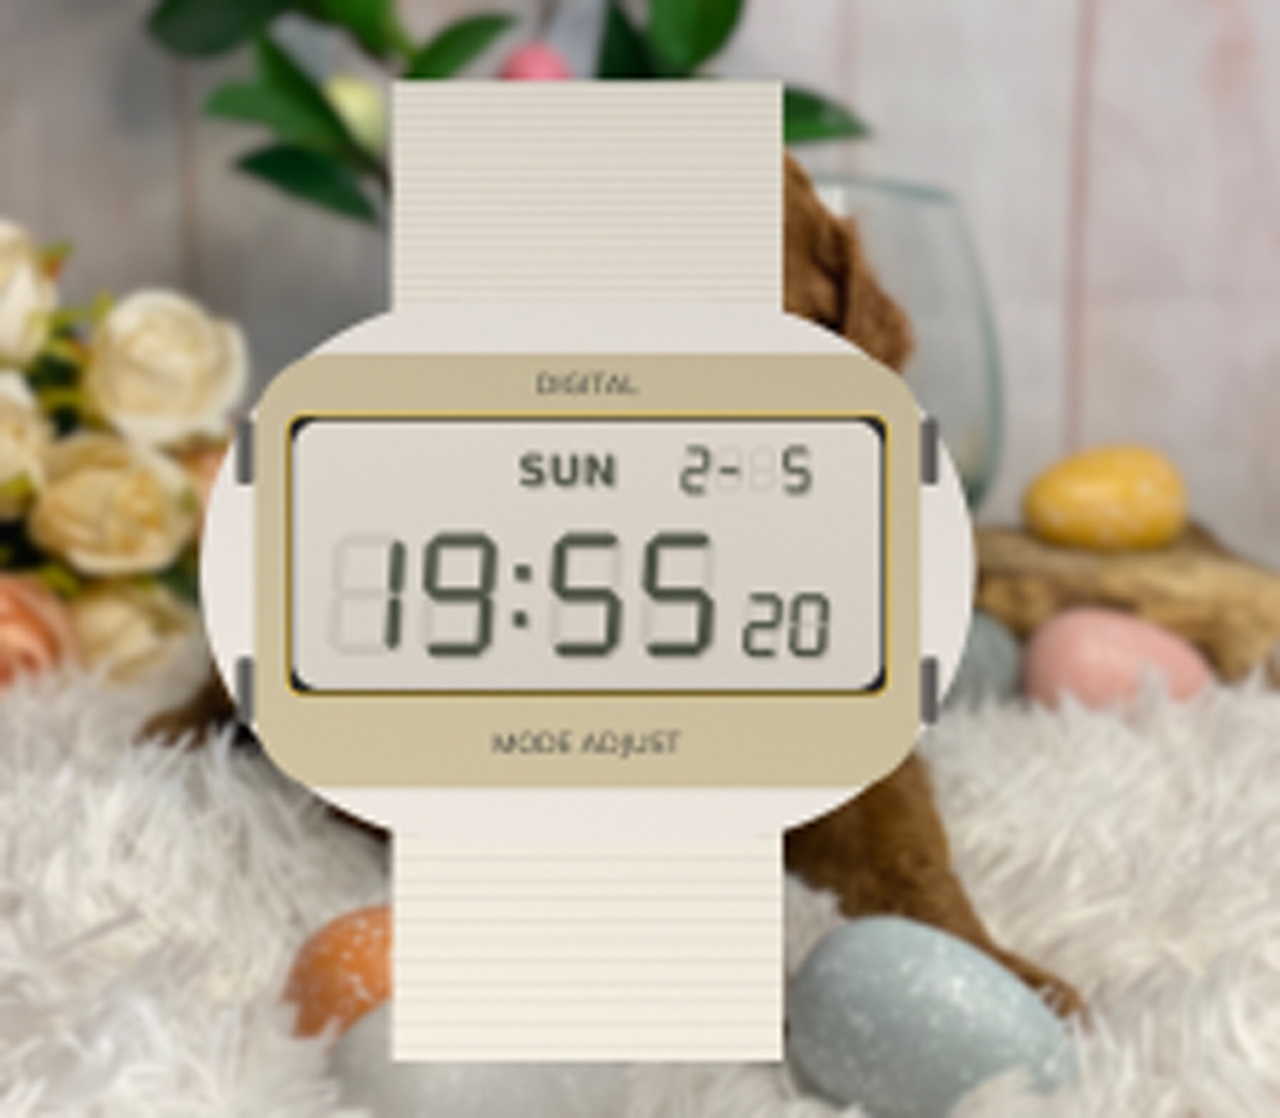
h=19 m=55 s=20
